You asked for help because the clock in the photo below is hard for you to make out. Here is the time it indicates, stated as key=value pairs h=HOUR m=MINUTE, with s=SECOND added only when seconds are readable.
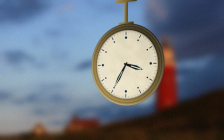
h=3 m=35
